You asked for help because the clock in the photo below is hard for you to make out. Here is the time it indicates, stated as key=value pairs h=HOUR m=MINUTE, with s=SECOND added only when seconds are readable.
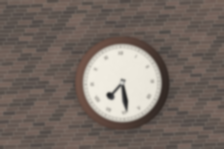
h=7 m=29
